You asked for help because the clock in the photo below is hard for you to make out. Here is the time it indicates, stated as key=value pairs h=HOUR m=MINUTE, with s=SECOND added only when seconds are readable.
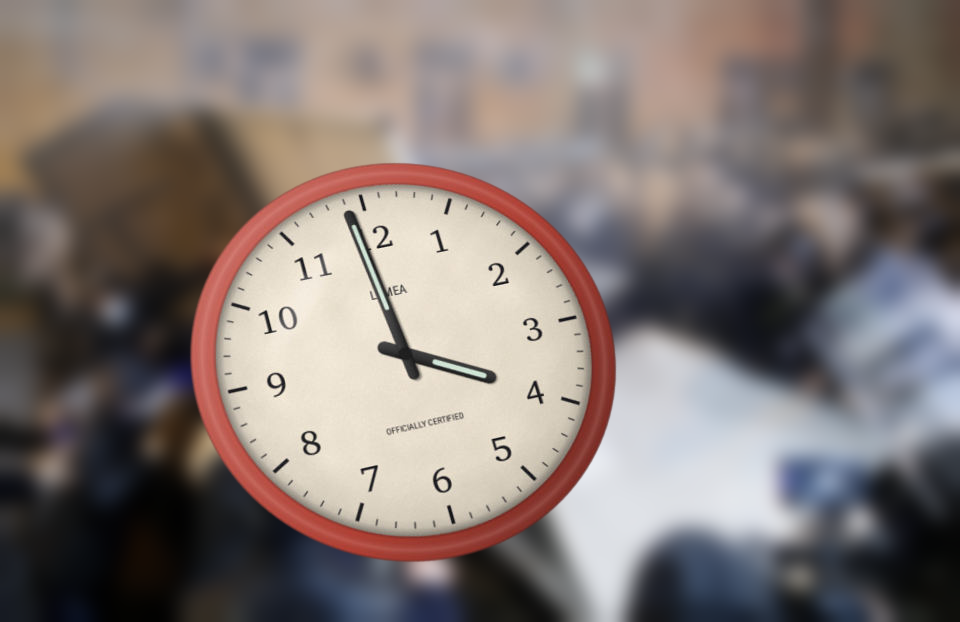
h=3 m=59
